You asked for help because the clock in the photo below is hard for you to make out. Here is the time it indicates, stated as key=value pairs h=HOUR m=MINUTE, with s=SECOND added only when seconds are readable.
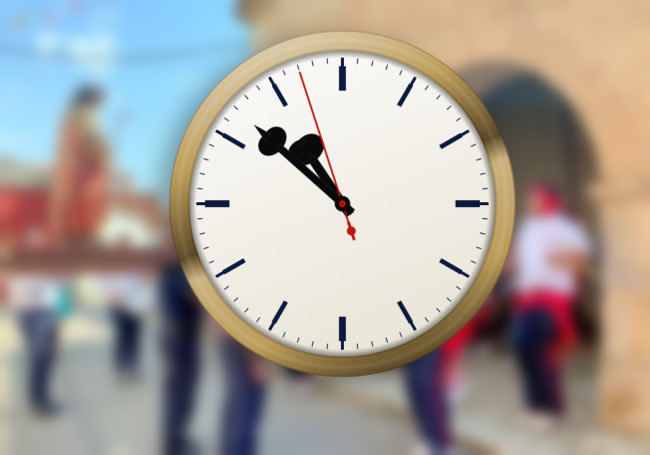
h=10 m=51 s=57
